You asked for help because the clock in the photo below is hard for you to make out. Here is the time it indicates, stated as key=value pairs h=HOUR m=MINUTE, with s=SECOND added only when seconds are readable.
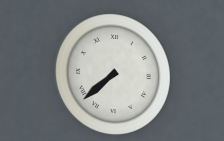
h=7 m=38
